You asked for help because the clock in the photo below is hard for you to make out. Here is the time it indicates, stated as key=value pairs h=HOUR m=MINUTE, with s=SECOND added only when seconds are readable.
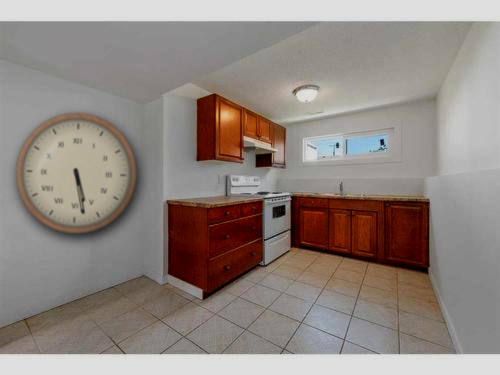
h=5 m=28
